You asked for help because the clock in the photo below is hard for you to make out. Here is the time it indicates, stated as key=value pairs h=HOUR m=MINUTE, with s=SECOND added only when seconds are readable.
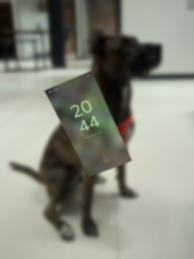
h=20 m=44
